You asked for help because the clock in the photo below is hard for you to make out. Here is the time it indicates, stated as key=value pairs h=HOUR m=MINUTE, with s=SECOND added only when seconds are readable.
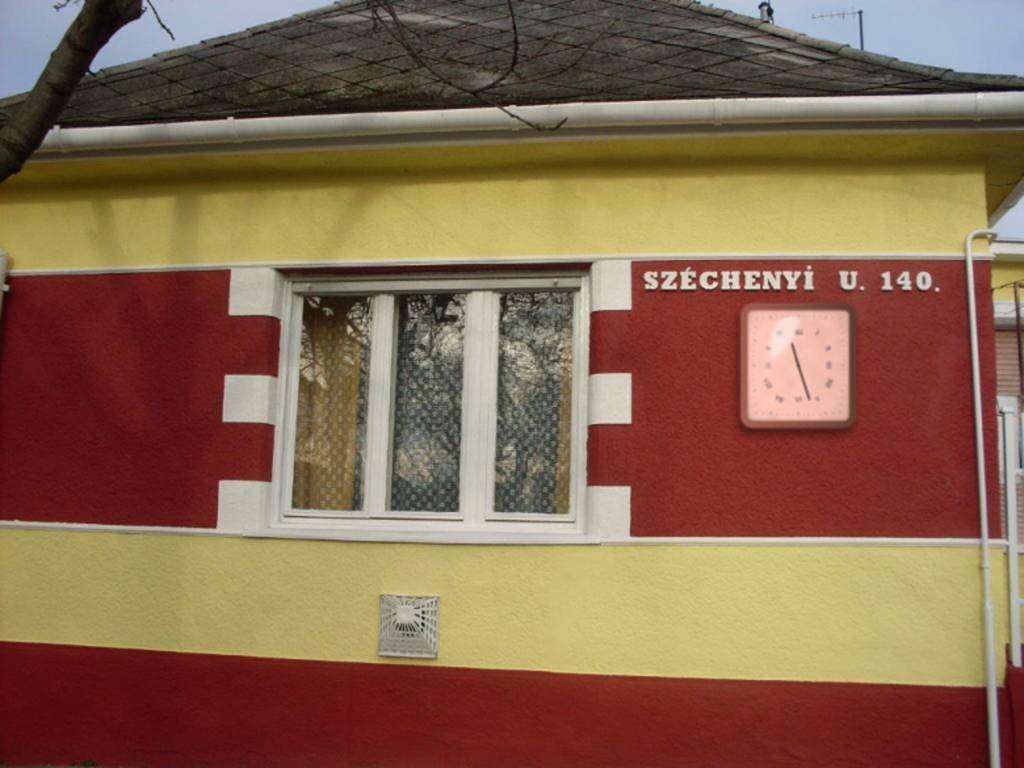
h=11 m=27
